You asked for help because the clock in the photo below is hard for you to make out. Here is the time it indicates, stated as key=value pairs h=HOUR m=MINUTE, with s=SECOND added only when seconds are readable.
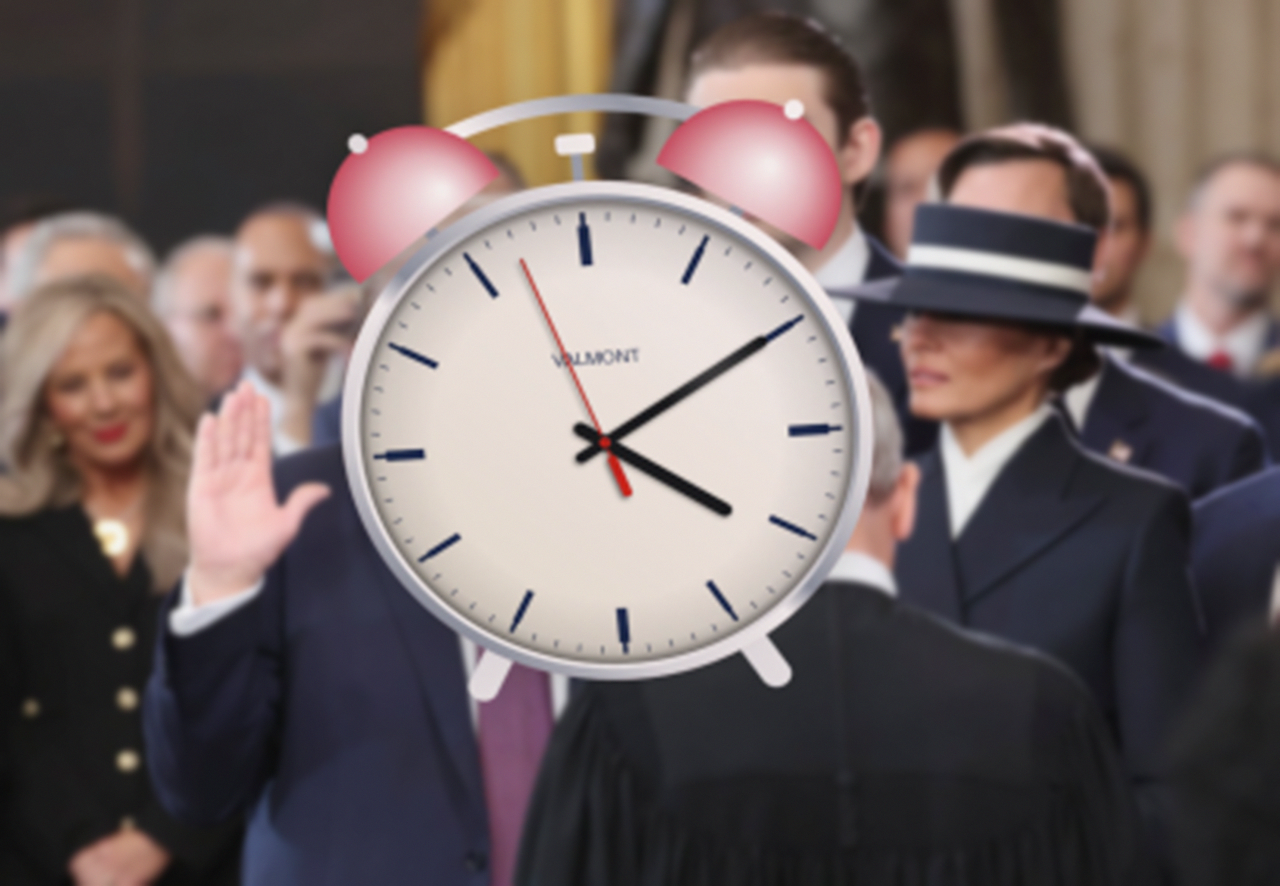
h=4 m=9 s=57
